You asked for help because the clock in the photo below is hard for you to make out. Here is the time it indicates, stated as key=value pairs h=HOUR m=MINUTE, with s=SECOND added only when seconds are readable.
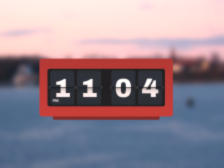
h=11 m=4
